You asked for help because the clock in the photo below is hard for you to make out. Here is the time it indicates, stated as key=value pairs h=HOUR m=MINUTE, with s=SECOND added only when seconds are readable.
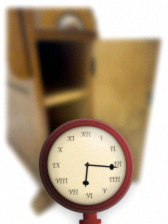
h=6 m=16
